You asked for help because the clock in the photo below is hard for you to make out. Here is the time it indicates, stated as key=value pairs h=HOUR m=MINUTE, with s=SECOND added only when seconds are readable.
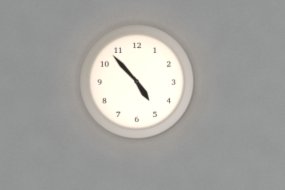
h=4 m=53
